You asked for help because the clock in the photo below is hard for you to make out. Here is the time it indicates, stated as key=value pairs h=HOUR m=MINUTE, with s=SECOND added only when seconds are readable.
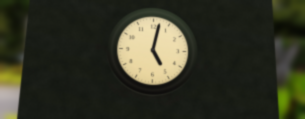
h=5 m=2
